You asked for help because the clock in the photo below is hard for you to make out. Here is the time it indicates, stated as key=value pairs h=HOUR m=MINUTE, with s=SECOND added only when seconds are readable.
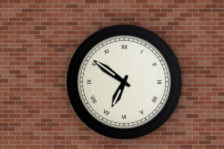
h=6 m=51
